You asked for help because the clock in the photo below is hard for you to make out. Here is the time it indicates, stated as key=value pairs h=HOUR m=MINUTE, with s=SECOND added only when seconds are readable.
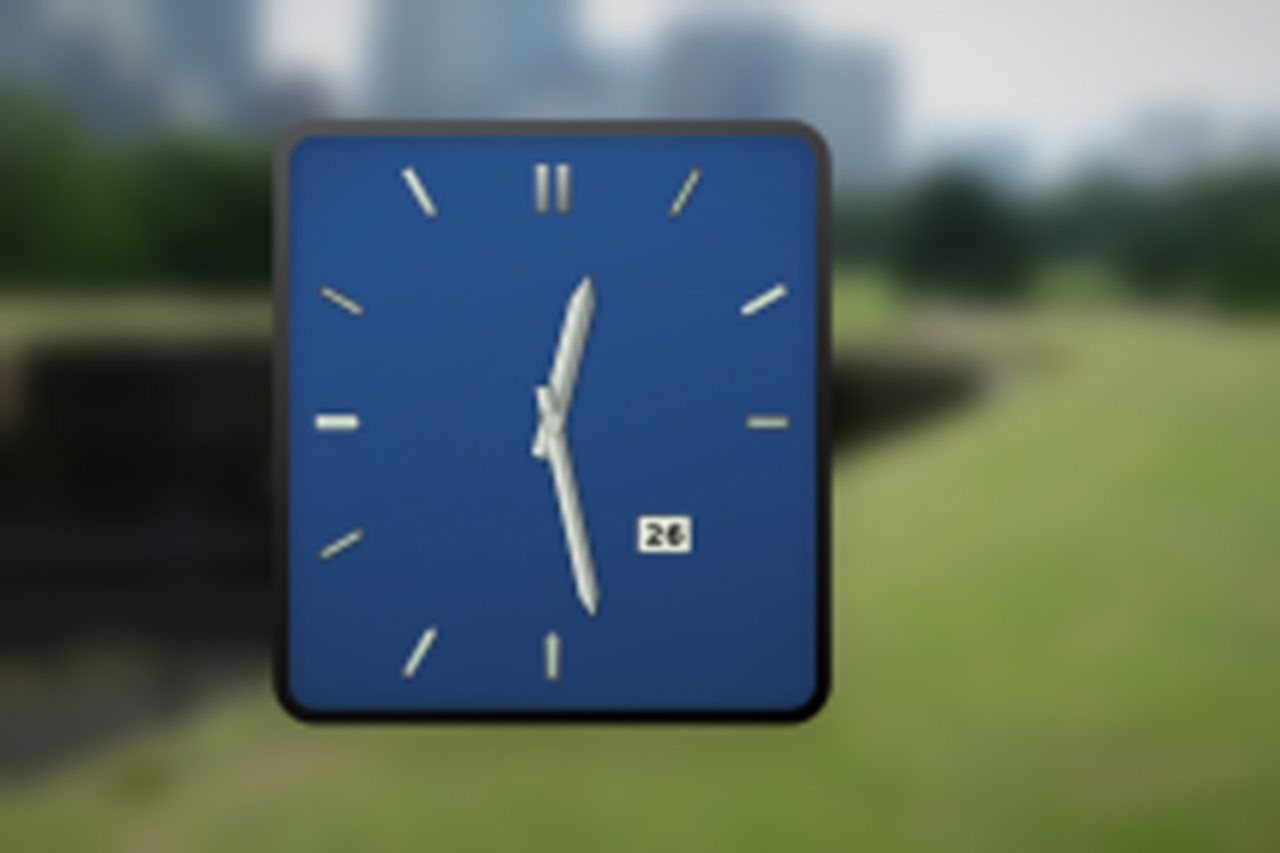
h=12 m=28
